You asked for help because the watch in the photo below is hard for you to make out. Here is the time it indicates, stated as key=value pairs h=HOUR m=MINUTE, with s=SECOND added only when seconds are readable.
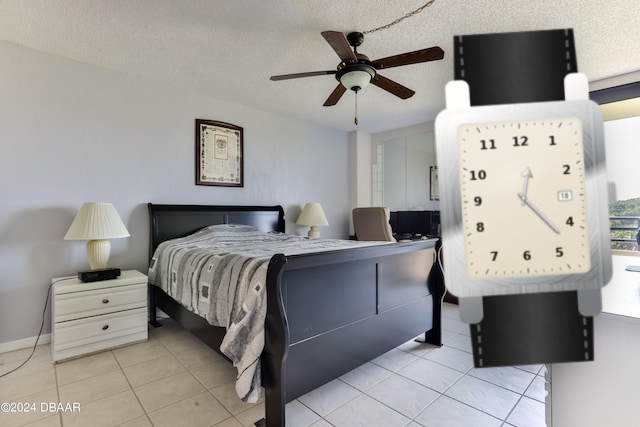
h=12 m=23
